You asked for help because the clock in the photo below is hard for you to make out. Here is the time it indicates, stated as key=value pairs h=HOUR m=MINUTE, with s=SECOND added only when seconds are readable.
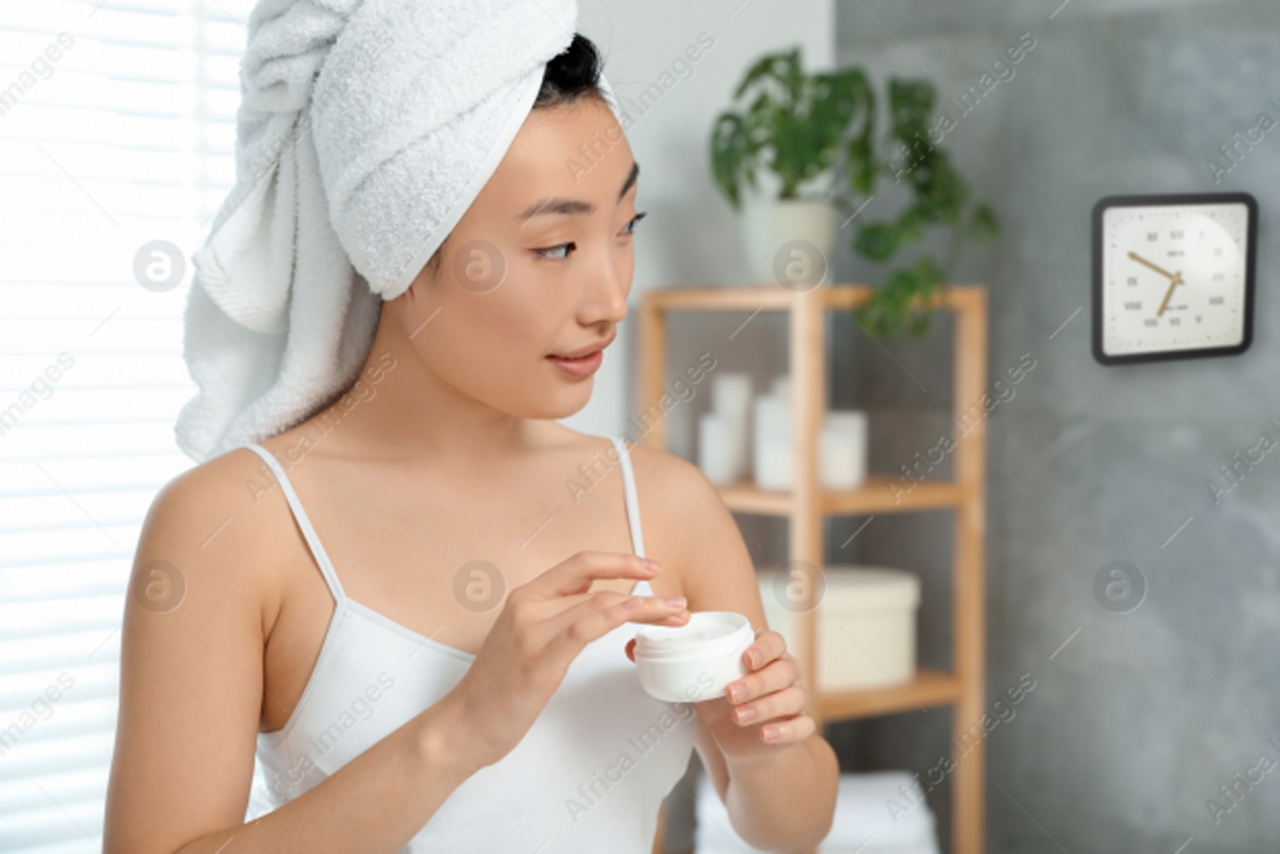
h=6 m=50
